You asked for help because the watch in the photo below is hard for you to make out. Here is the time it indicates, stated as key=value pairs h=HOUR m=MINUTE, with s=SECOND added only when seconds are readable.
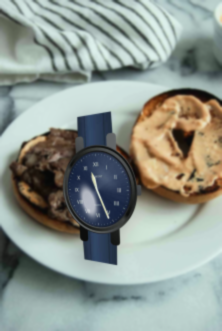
h=11 m=26
